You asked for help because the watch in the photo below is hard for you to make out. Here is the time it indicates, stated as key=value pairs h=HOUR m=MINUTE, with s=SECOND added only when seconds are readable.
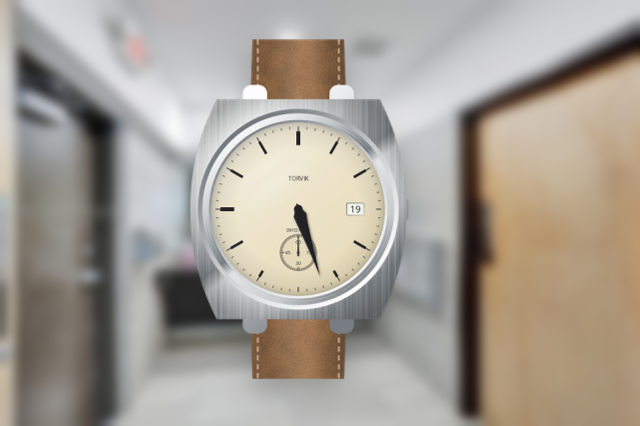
h=5 m=27
